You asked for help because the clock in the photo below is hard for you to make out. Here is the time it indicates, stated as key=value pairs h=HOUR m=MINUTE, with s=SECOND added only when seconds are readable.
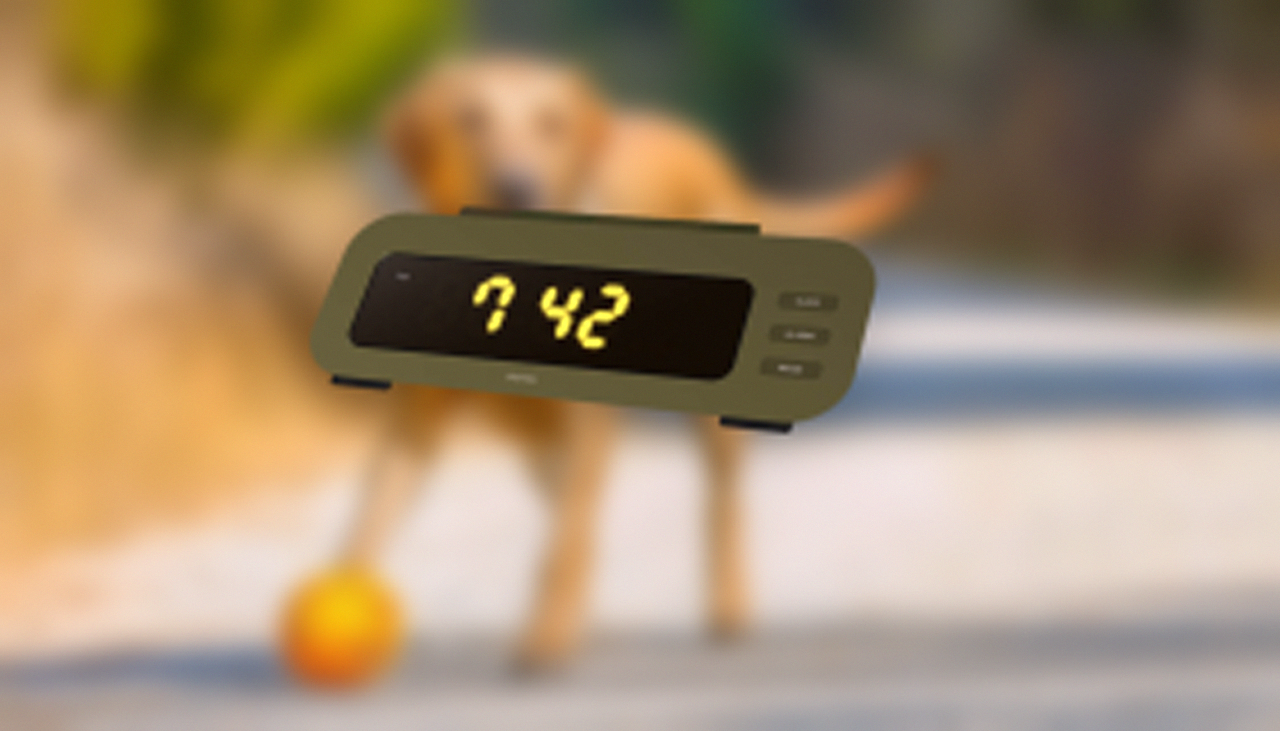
h=7 m=42
